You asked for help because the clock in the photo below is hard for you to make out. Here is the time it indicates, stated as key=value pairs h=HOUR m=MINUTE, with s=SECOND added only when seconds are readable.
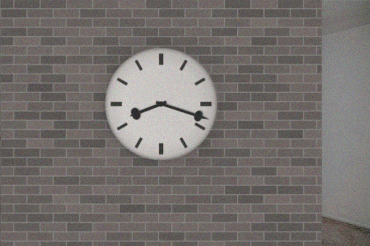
h=8 m=18
